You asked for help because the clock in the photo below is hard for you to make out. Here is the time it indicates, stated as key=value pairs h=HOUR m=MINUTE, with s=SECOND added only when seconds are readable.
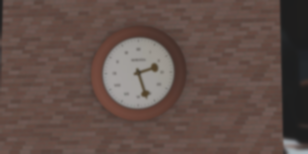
h=2 m=27
